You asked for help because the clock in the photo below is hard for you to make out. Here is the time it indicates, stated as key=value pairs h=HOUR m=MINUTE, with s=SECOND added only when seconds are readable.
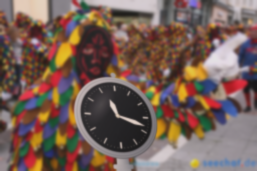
h=11 m=18
